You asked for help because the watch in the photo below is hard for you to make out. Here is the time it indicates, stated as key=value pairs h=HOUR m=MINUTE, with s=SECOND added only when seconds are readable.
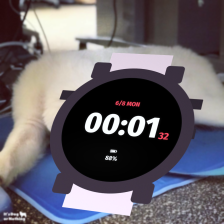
h=0 m=1 s=32
